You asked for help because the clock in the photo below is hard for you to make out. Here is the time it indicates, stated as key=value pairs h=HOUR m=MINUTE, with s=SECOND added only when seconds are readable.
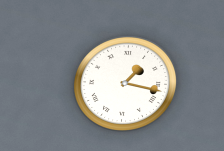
h=1 m=17
